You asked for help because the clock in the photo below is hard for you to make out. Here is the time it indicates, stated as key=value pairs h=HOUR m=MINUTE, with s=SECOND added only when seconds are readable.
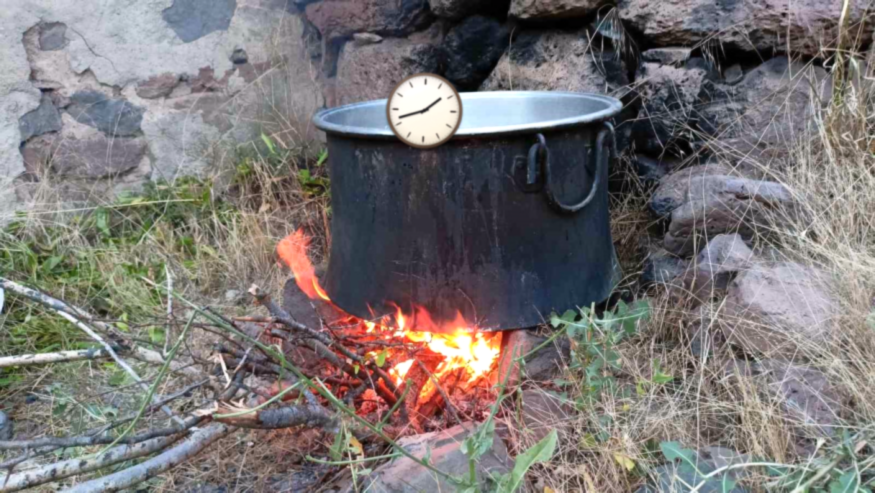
h=1 m=42
